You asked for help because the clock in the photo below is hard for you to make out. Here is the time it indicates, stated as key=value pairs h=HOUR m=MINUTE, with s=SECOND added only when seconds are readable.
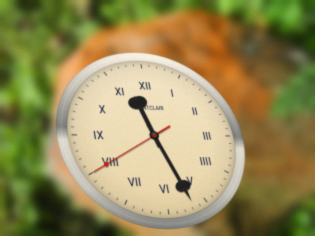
h=11 m=26 s=40
